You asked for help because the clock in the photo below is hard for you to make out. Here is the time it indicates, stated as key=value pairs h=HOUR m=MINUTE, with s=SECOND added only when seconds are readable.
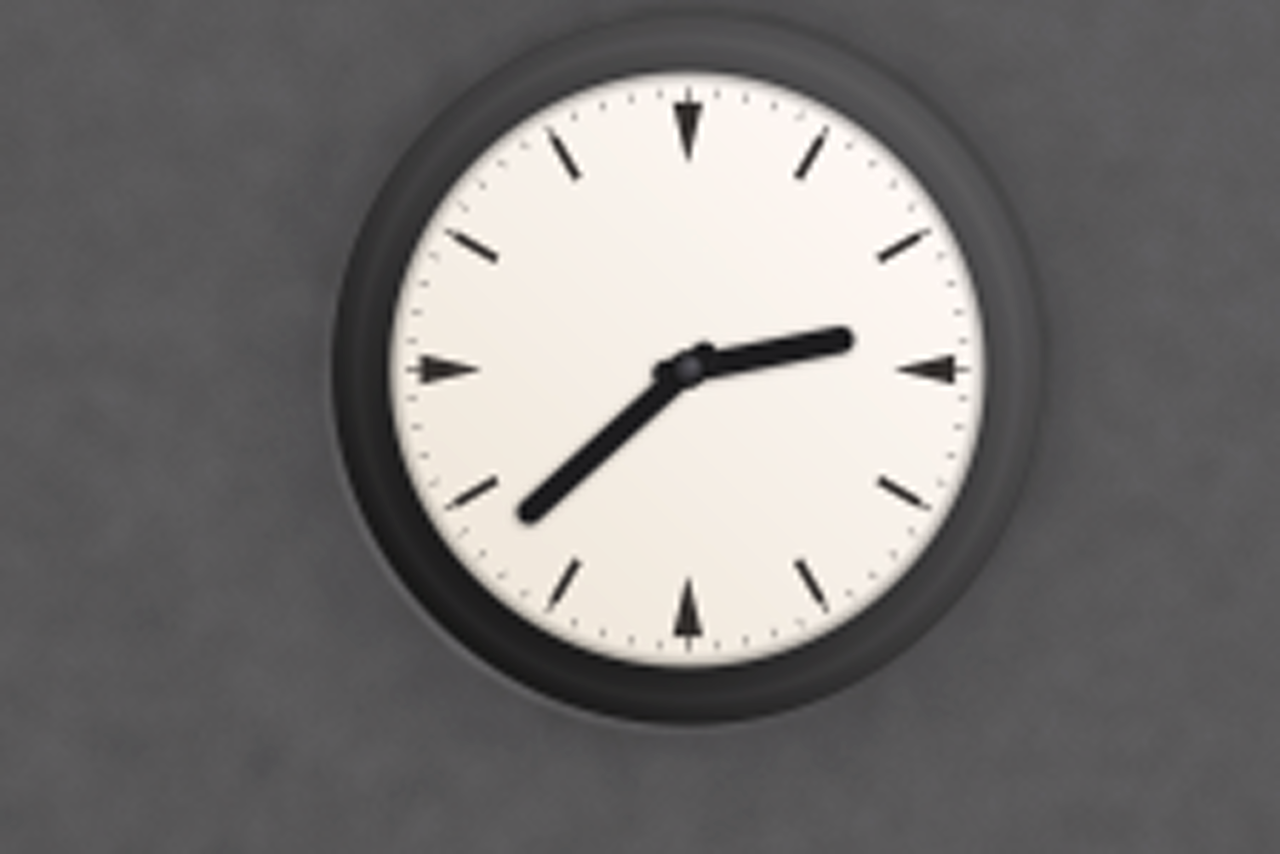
h=2 m=38
